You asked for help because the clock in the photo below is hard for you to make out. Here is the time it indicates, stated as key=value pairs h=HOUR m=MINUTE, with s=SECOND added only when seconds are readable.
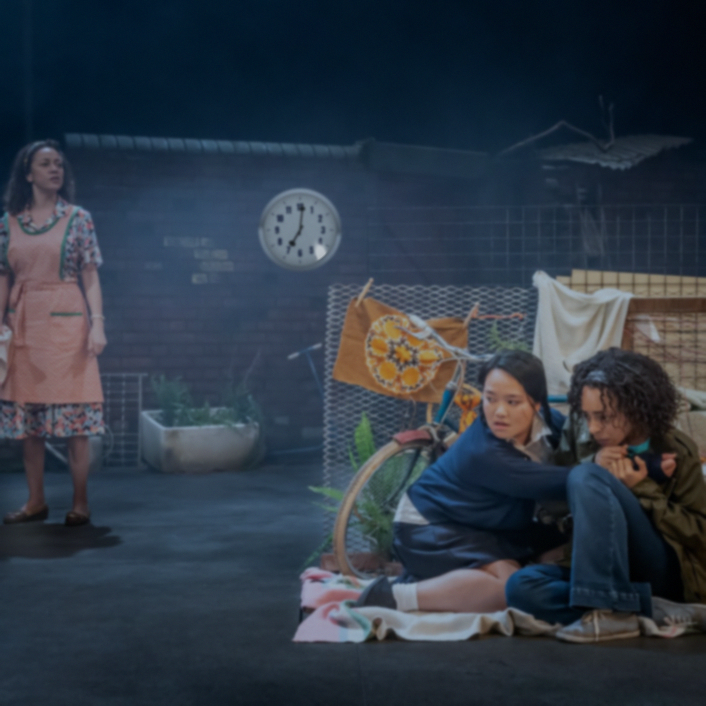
h=7 m=1
